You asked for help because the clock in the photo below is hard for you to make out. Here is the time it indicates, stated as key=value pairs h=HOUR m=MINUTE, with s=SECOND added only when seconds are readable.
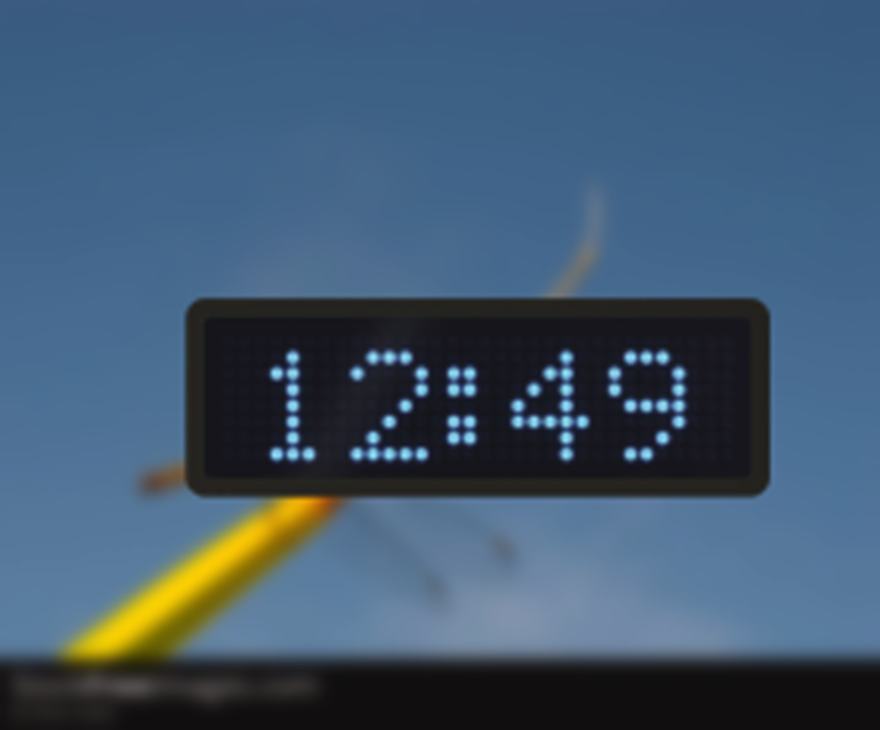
h=12 m=49
